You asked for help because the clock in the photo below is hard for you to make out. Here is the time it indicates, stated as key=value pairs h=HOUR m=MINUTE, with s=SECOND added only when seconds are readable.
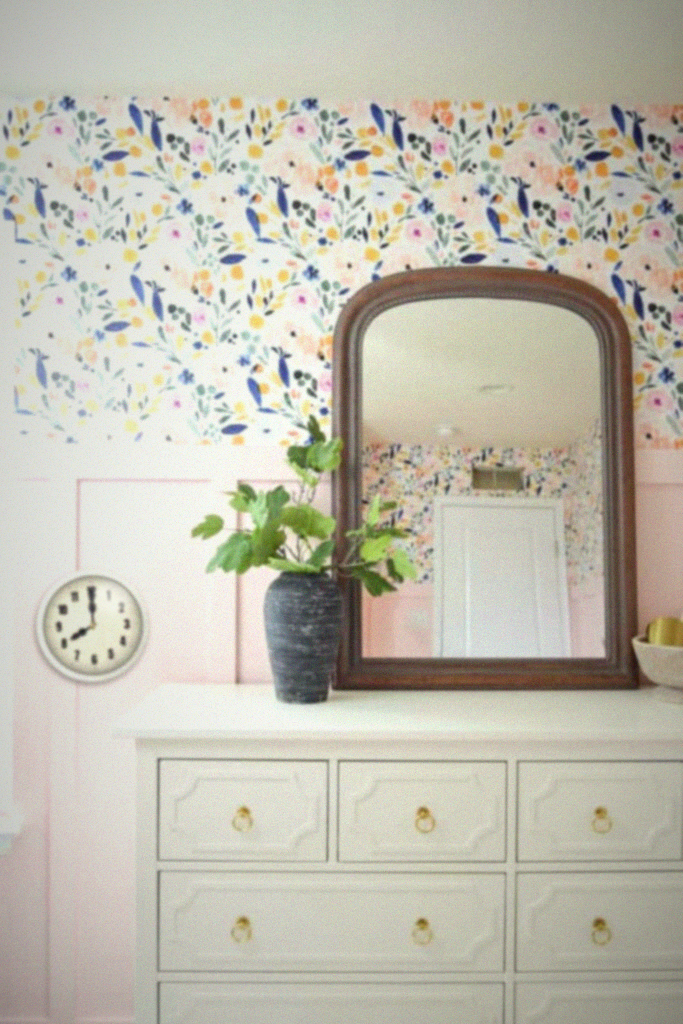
h=8 m=0
